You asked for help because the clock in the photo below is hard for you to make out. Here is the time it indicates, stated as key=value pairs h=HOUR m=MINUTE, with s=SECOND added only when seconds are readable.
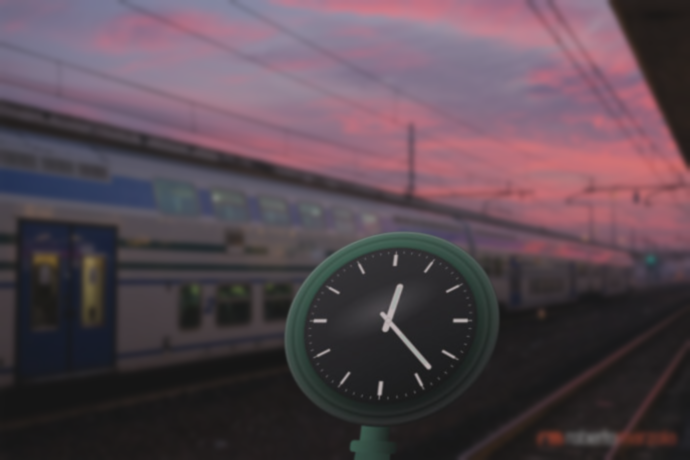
h=12 m=23
